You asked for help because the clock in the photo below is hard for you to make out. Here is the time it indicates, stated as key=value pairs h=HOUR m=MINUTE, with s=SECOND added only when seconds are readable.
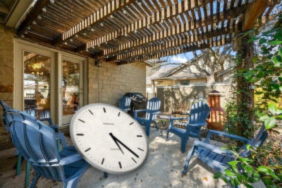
h=5 m=23
